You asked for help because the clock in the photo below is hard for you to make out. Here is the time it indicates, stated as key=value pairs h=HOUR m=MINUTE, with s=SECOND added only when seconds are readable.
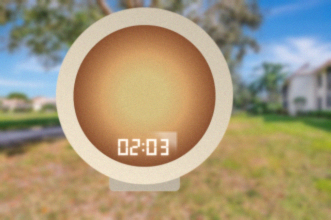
h=2 m=3
